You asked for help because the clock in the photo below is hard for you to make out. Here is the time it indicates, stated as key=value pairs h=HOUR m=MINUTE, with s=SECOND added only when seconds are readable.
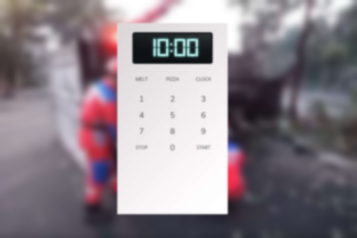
h=10 m=0
